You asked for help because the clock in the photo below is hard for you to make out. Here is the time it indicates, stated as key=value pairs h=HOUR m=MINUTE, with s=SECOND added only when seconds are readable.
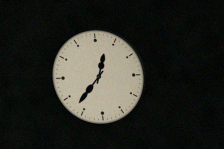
h=12 m=37
